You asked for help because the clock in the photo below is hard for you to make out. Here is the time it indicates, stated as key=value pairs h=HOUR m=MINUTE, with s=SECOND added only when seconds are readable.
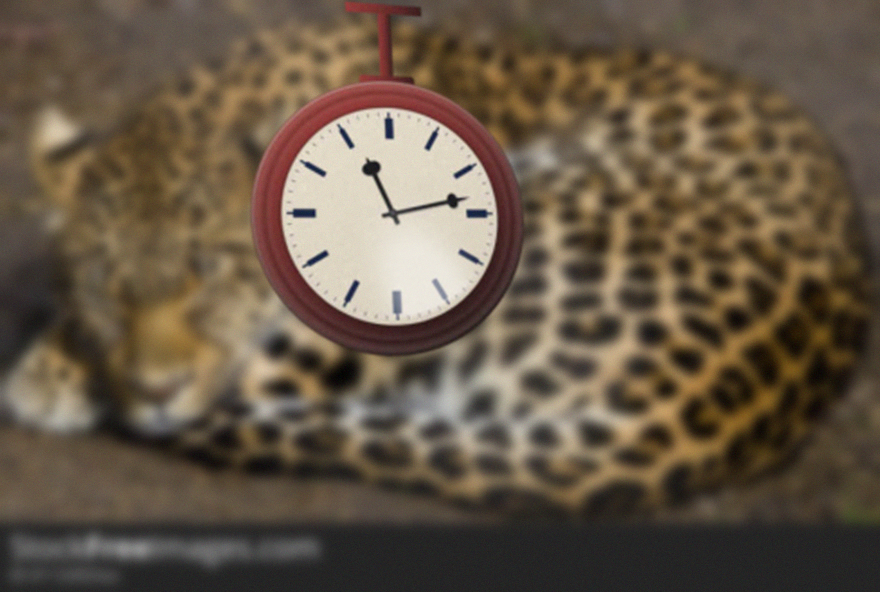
h=11 m=13
